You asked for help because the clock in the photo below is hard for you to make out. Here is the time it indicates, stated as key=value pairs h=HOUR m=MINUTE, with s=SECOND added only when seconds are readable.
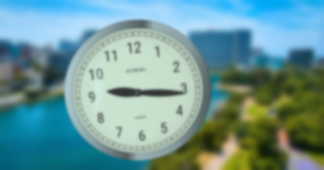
h=9 m=16
